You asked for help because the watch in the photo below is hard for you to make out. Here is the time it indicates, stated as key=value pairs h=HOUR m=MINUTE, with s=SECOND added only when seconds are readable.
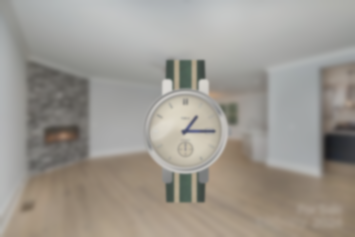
h=1 m=15
